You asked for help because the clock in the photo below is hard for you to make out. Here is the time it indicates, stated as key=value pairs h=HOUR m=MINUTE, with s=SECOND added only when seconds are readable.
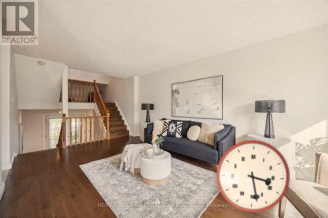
h=3 m=28
